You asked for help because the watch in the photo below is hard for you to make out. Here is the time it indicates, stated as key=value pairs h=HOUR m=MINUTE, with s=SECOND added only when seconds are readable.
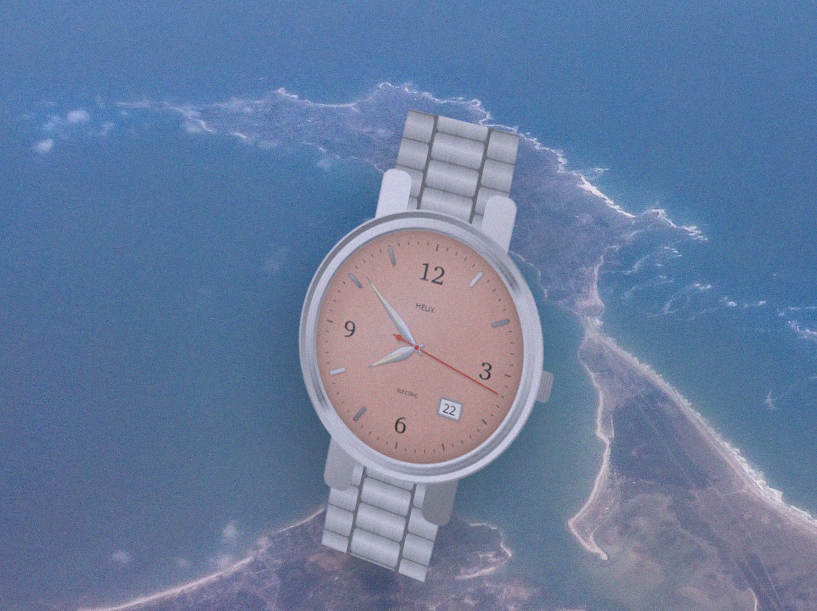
h=7 m=51 s=17
